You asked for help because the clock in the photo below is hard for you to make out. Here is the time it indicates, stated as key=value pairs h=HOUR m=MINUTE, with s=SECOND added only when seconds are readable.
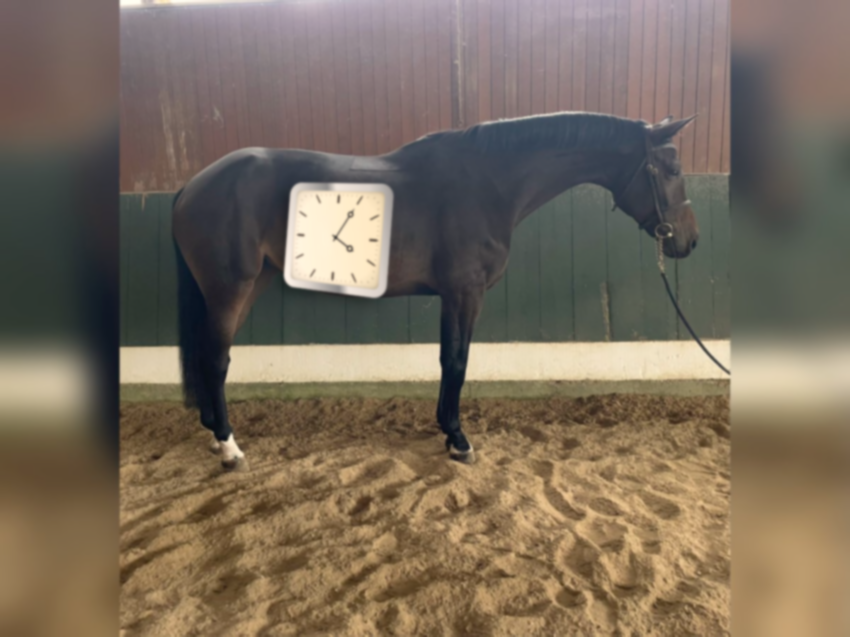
h=4 m=5
